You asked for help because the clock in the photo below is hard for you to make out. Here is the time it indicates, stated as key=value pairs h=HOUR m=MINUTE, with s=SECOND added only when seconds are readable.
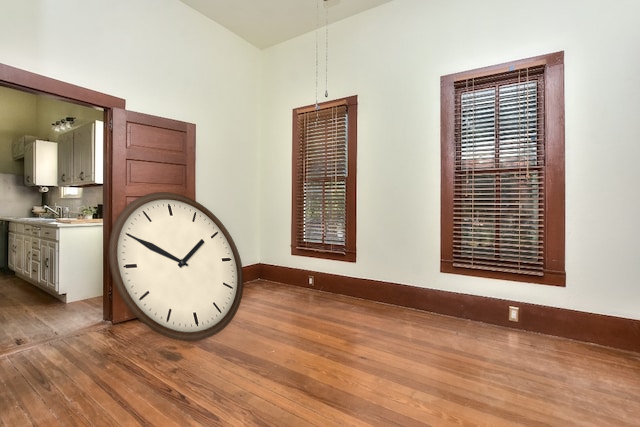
h=1 m=50
